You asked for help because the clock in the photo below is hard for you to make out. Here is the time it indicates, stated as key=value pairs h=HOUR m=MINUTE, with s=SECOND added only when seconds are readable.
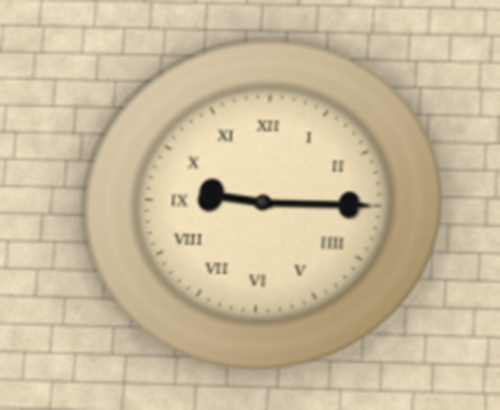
h=9 m=15
